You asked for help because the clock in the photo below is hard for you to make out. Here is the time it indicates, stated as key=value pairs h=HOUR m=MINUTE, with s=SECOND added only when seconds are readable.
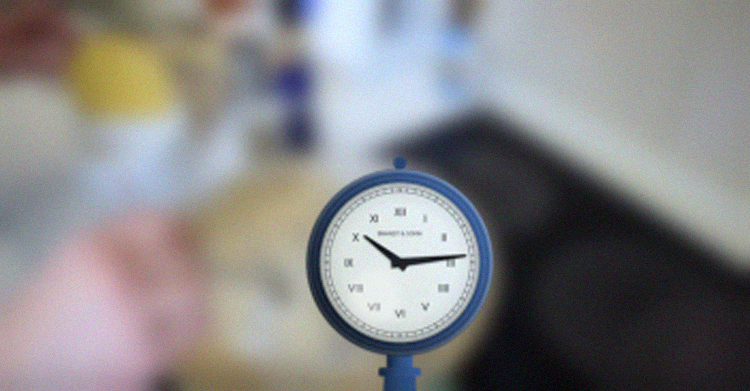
h=10 m=14
